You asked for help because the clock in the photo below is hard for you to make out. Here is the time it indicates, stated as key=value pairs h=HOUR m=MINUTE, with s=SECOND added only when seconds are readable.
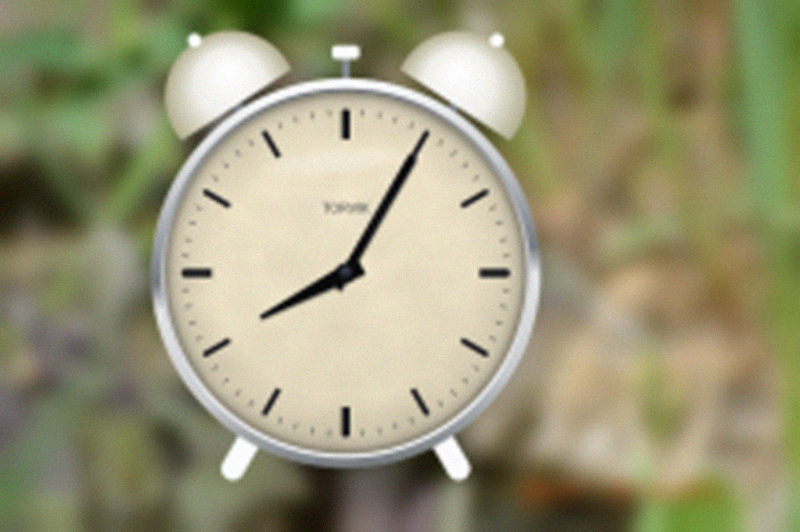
h=8 m=5
